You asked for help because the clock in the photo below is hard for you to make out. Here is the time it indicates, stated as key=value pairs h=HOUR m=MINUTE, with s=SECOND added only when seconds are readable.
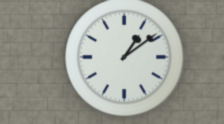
h=1 m=9
